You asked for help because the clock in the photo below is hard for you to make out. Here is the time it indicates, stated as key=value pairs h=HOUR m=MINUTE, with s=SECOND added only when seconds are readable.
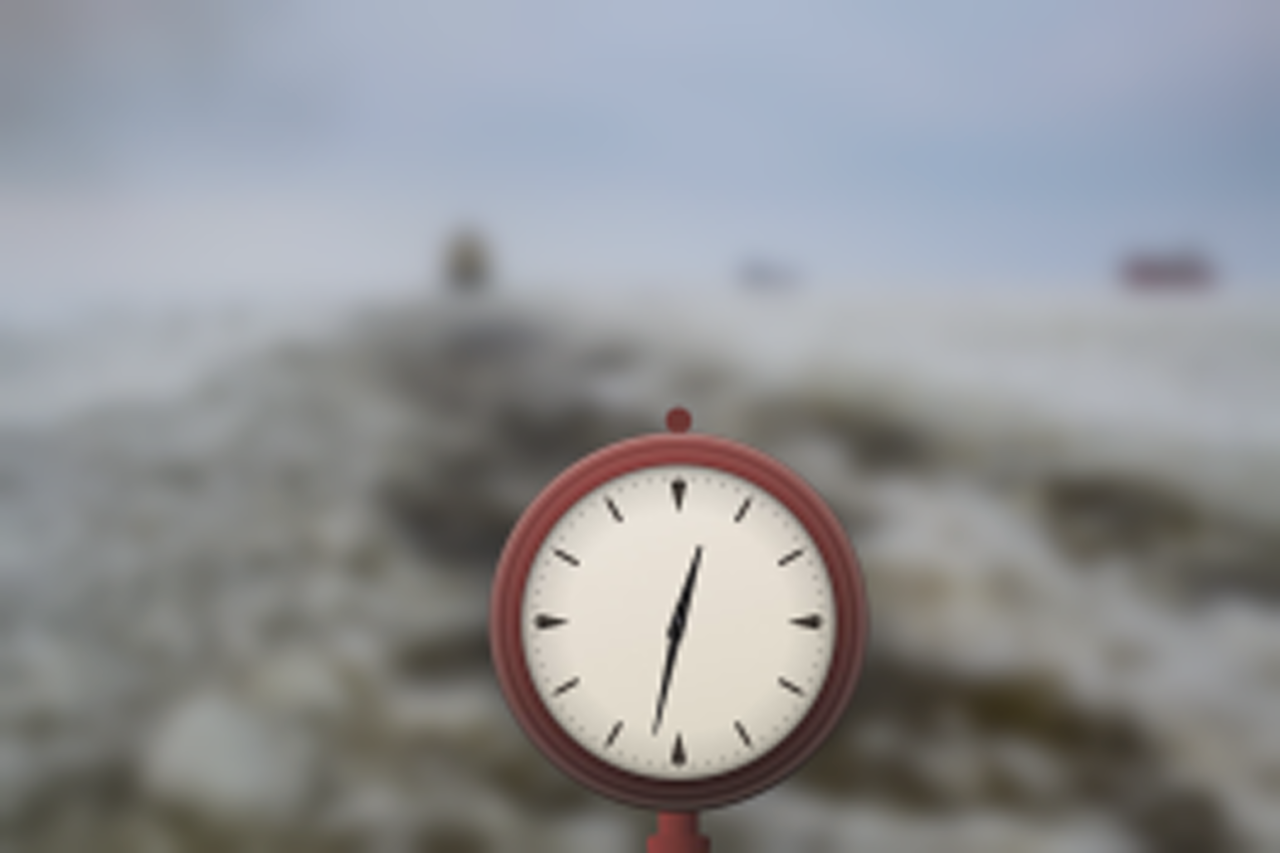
h=12 m=32
